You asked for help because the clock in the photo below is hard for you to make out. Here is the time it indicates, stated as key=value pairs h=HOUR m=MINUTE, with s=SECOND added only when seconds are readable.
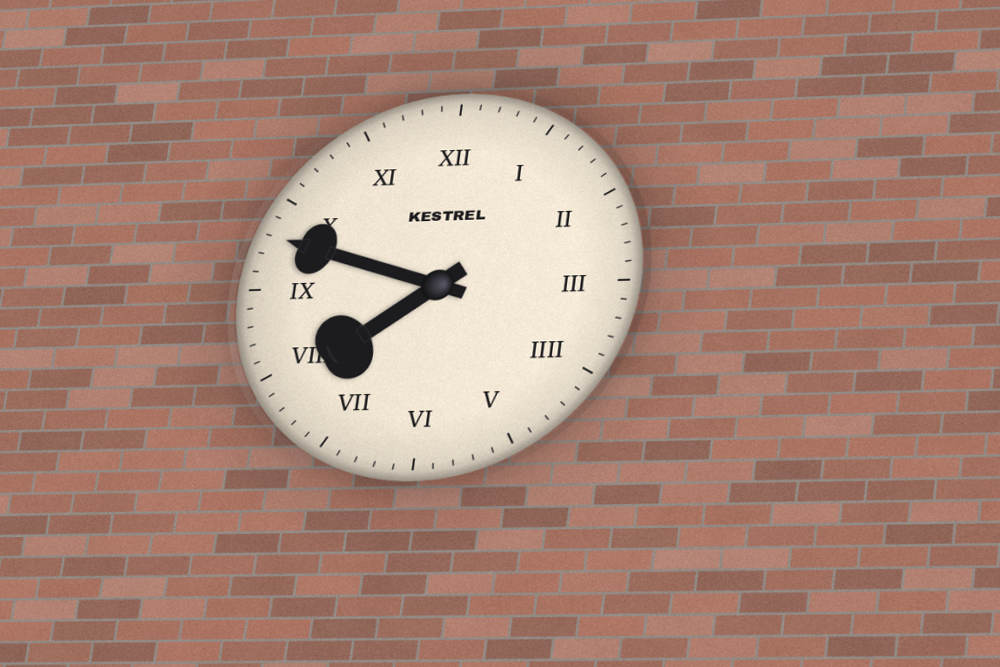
h=7 m=48
